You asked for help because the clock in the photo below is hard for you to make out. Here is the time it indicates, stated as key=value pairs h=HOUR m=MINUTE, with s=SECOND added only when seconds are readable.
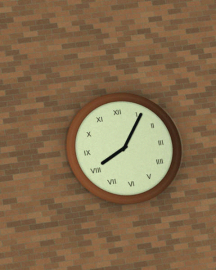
h=8 m=6
